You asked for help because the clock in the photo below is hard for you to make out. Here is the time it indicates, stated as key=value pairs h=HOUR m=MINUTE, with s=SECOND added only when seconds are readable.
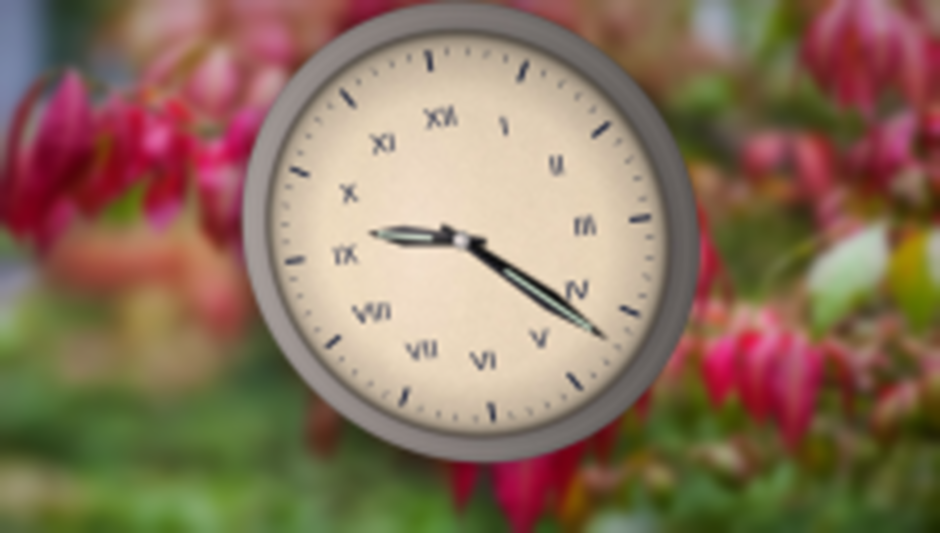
h=9 m=22
